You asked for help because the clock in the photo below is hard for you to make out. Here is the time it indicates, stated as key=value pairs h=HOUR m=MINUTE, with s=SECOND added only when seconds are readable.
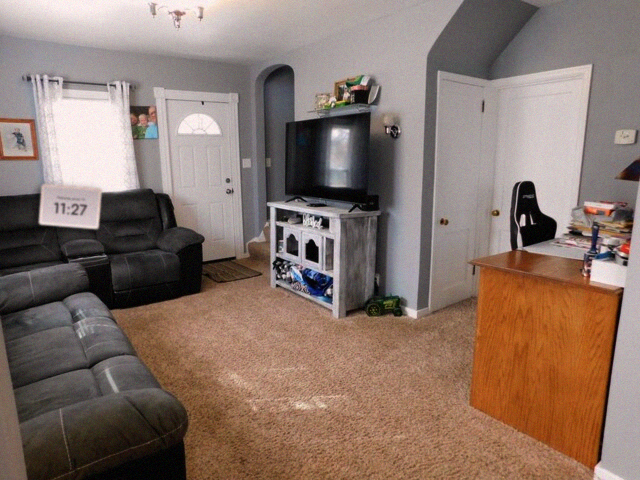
h=11 m=27
